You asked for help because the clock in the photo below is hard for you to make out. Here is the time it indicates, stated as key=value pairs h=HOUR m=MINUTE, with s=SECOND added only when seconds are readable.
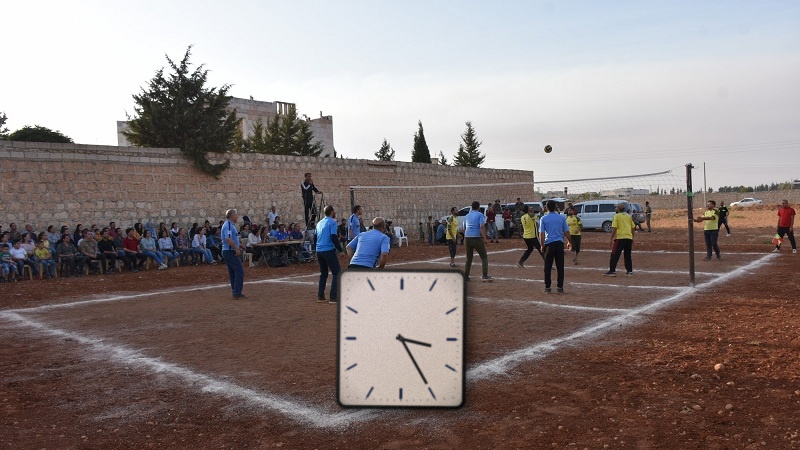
h=3 m=25
